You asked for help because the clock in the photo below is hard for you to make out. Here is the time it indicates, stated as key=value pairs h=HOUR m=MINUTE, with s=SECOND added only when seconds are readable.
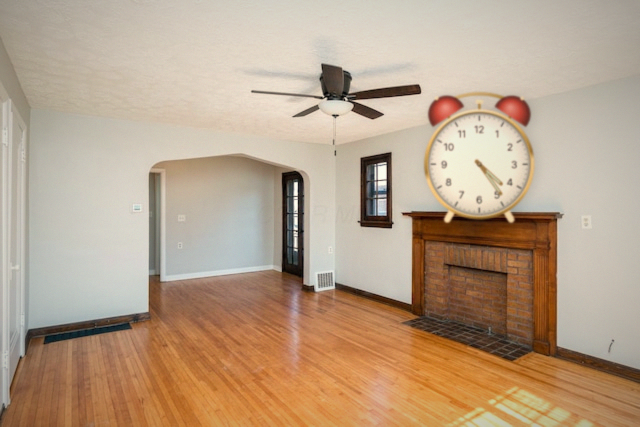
h=4 m=24
